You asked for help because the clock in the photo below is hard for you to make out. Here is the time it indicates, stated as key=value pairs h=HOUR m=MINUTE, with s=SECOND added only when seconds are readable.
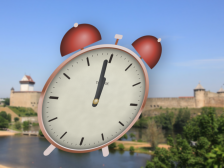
h=11 m=59
